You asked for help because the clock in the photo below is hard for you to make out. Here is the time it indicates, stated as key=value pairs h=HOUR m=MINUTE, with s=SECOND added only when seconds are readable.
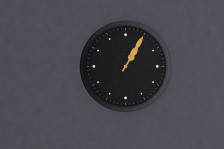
h=1 m=5
